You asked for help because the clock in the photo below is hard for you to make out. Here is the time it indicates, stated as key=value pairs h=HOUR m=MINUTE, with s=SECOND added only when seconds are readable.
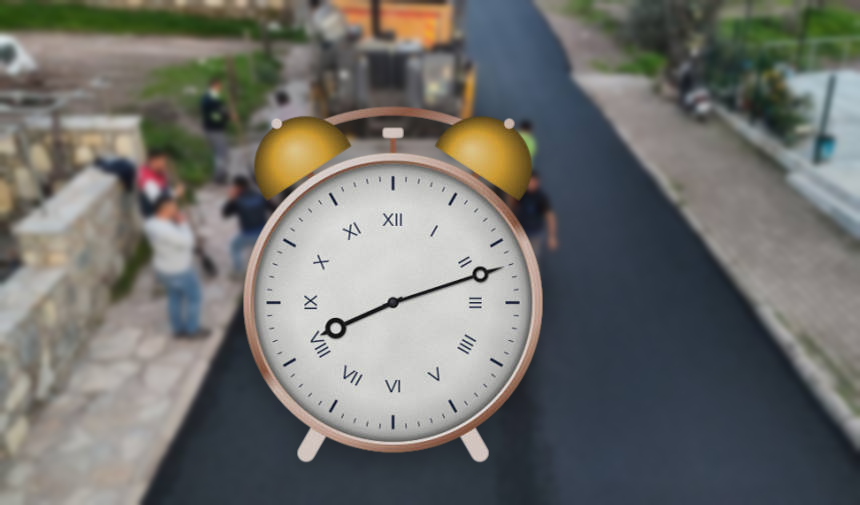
h=8 m=12
